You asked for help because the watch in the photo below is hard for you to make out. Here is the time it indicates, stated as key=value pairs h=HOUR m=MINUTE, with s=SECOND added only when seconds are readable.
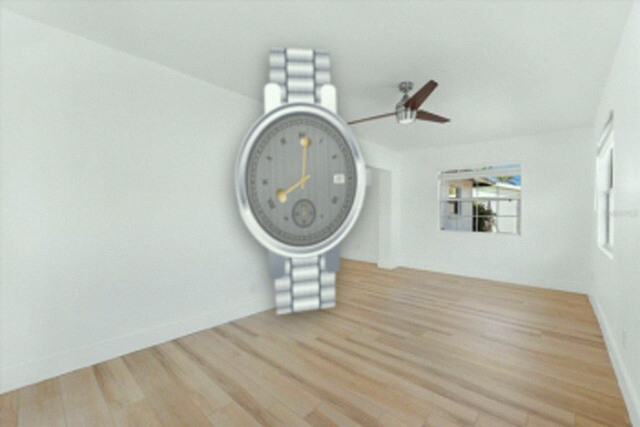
h=8 m=1
